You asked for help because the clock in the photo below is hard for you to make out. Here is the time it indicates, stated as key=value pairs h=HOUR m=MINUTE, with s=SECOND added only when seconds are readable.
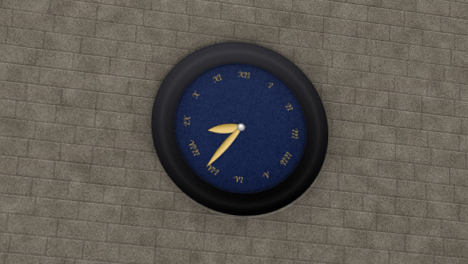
h=8 m=36
